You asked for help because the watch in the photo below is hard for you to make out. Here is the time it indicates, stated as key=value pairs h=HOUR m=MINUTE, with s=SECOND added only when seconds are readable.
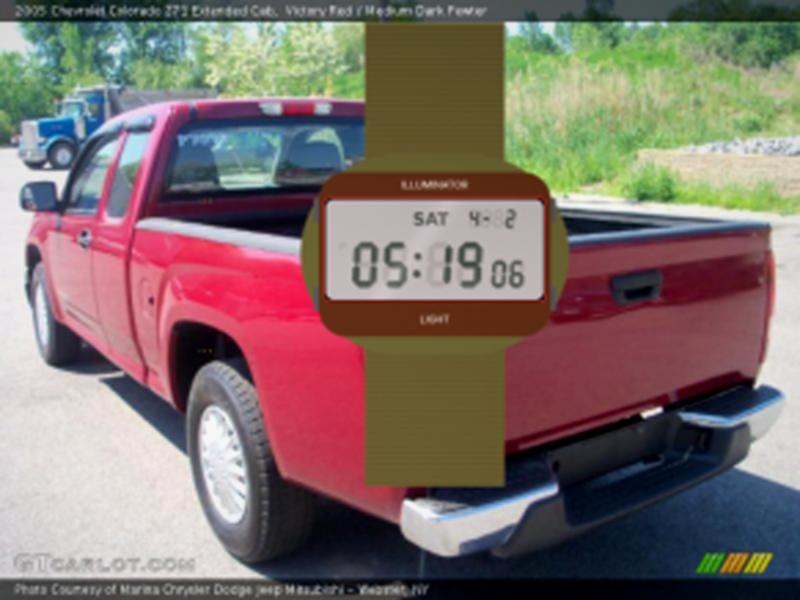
h=5 m=19 s=6
